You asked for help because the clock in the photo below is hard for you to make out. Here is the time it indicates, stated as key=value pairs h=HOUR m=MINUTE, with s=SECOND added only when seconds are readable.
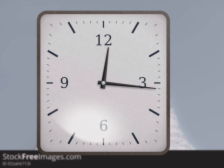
h=12 m=16
